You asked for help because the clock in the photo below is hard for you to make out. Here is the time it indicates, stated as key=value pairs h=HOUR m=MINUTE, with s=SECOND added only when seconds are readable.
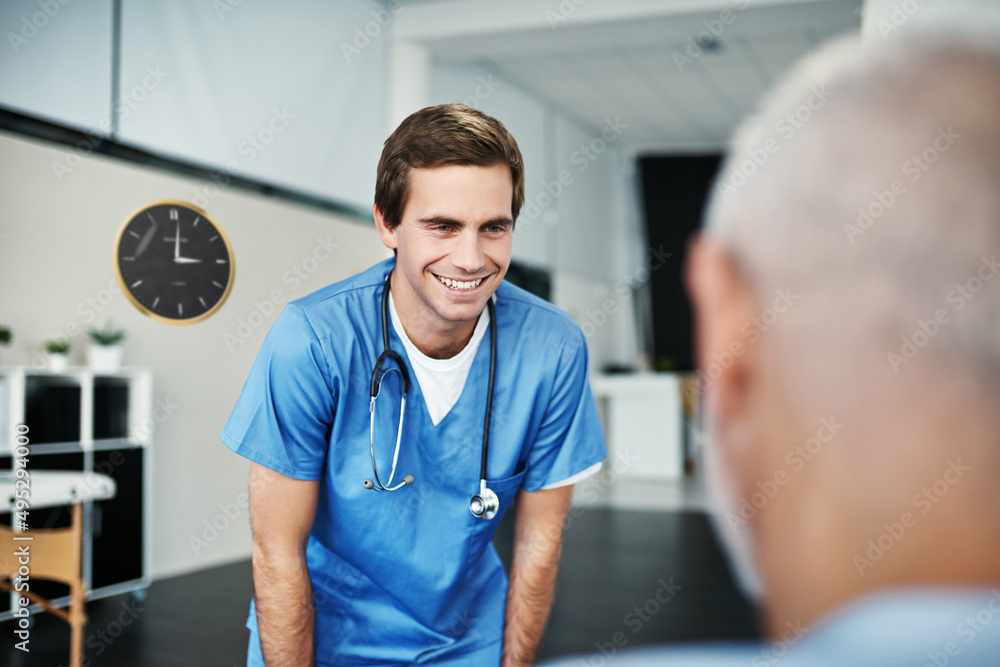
h=3 m=1
